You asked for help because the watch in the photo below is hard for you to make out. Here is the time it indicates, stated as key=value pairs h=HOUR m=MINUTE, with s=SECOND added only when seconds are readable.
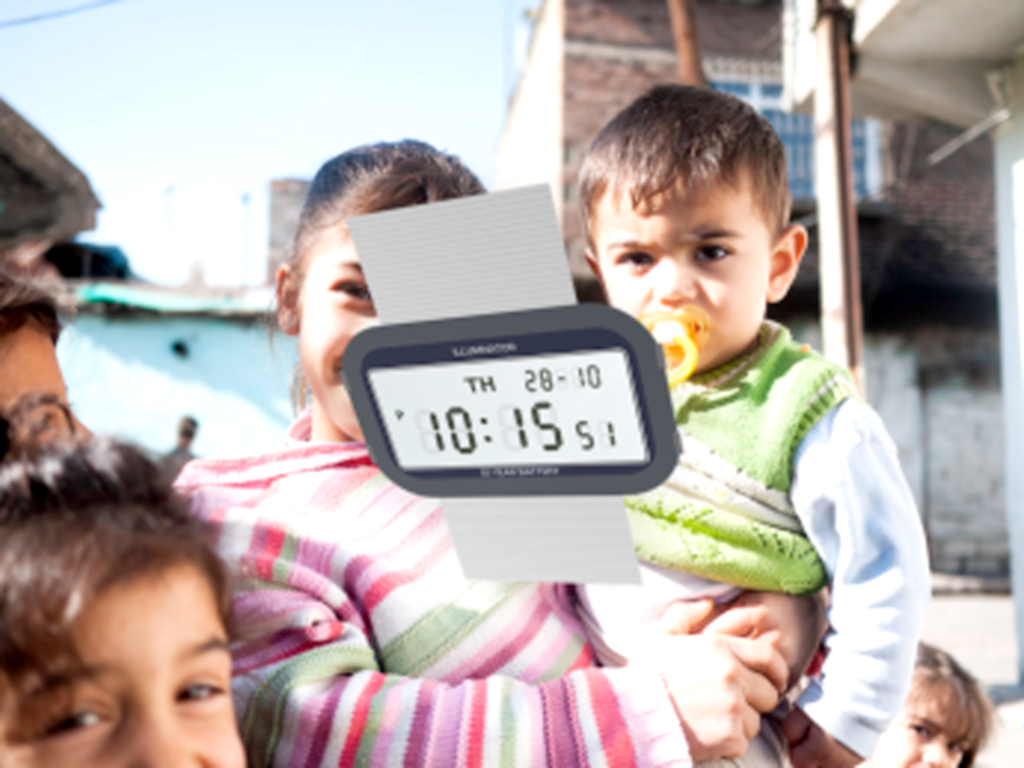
h=10 m=15 s=51
